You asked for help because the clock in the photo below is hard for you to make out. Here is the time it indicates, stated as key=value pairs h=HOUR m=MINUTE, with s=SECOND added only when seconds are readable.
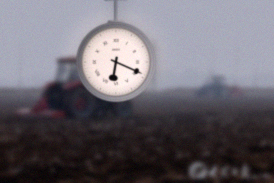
h=6 m=19
